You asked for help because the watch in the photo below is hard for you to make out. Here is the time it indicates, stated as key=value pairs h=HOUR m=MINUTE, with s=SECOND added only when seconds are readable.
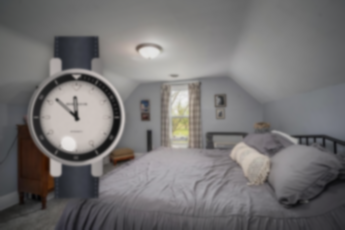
h=11 m=52
